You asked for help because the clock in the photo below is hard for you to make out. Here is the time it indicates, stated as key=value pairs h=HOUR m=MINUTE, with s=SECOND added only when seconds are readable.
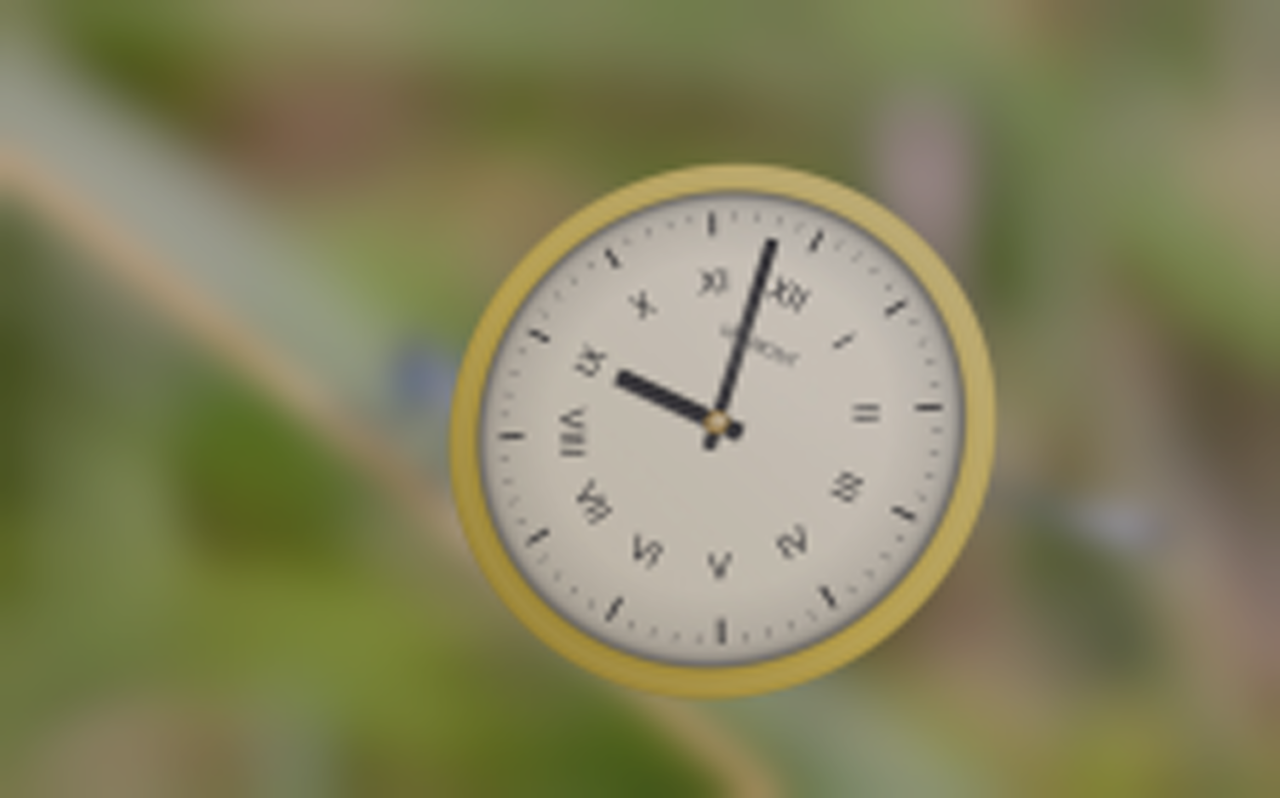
h=8 m=58
